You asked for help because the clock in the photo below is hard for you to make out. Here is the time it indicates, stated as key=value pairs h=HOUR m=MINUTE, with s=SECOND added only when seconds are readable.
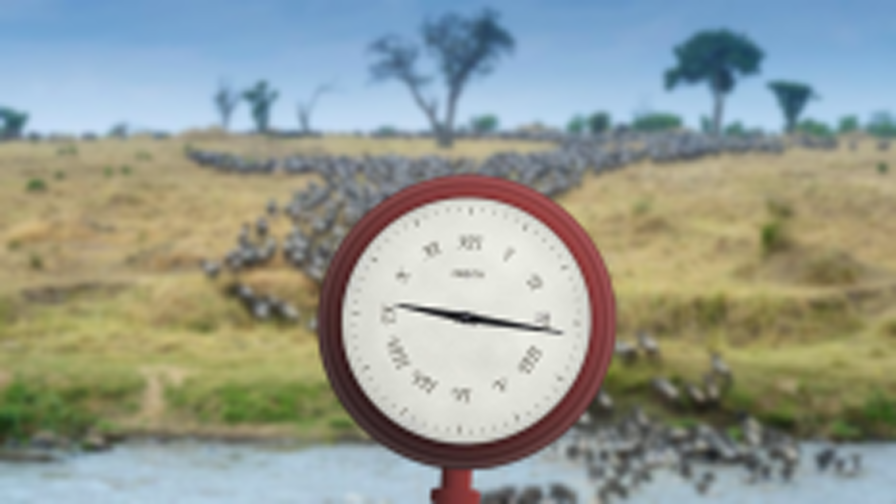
h=9 m=16
